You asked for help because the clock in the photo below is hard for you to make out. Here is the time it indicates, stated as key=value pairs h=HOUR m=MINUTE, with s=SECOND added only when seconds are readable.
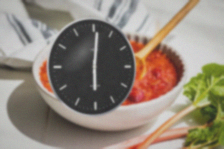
h=6 m=1
